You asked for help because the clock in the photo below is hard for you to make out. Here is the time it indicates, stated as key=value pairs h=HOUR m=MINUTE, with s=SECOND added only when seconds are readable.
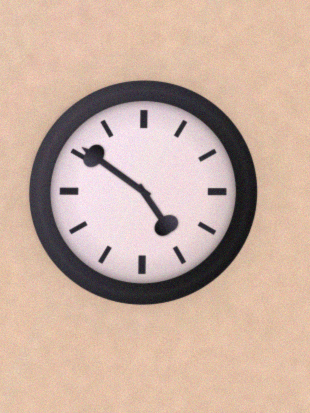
h=4 m=51
